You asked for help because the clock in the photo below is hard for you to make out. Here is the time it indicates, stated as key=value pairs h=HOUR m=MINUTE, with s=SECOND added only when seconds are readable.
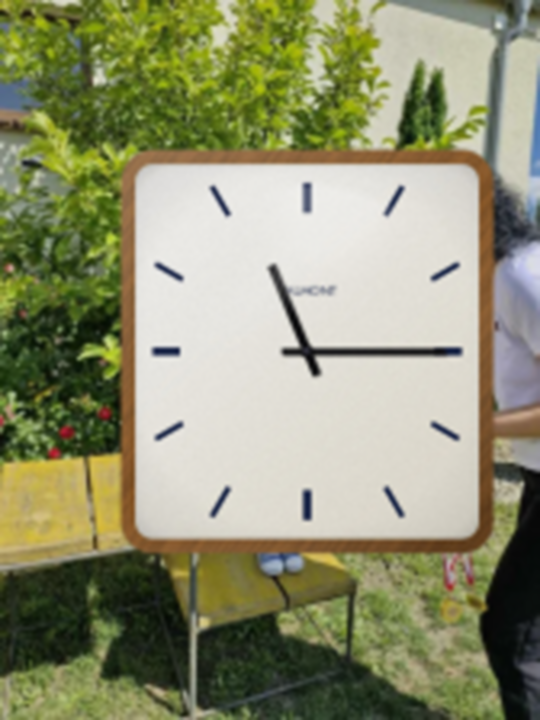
h=11 m=15
